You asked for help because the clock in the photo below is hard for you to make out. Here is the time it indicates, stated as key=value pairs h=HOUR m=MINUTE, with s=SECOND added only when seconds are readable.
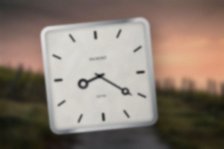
h=8 m=21
